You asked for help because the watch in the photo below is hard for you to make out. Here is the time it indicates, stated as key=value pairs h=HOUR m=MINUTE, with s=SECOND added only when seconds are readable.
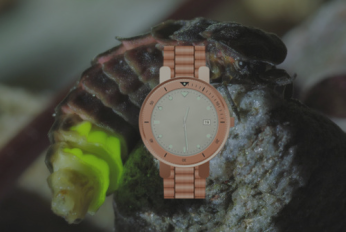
h=12 m=29
